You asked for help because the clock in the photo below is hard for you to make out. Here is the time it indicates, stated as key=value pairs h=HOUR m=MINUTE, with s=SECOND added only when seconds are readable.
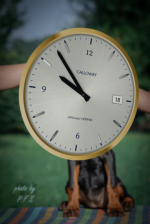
h=9 m=53
